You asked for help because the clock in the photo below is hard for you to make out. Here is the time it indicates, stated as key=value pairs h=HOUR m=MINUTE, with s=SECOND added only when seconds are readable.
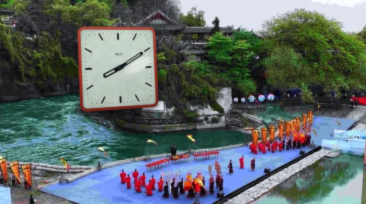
h=8 m=10
